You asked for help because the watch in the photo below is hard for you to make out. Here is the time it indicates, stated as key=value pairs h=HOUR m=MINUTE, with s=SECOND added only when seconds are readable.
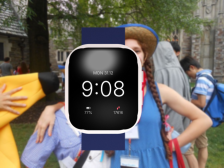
h=9 m=8
